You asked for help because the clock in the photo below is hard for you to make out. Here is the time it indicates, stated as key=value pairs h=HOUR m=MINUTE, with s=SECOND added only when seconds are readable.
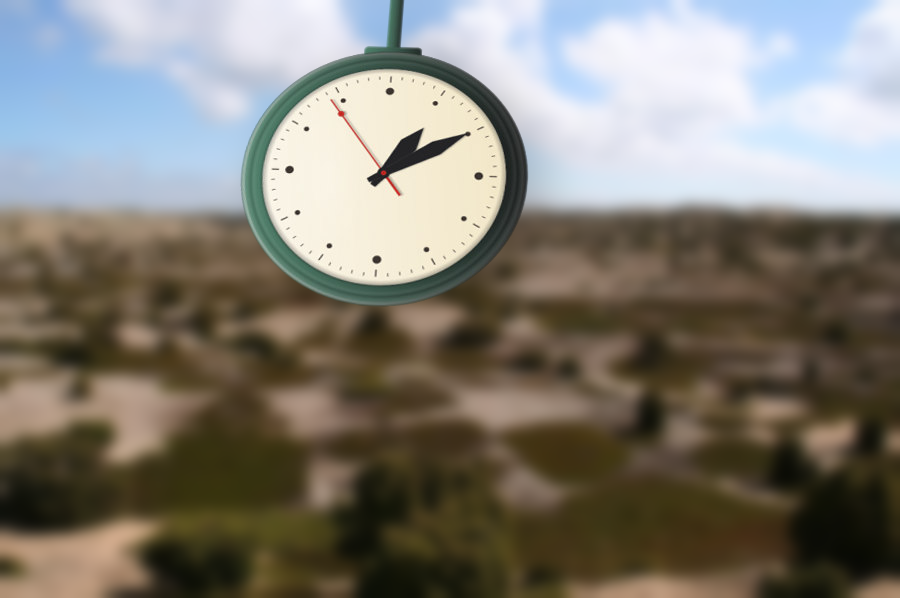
h=1 m=9 s=54
